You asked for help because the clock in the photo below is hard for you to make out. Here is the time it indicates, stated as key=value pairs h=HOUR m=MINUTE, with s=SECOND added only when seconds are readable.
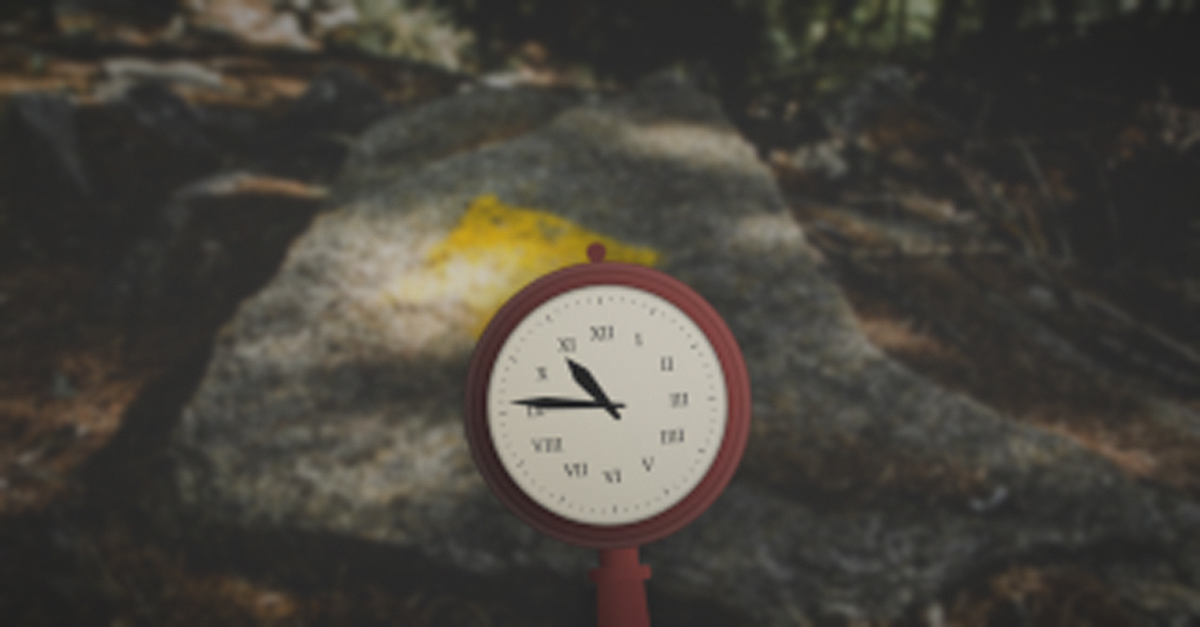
h=10 m=46
